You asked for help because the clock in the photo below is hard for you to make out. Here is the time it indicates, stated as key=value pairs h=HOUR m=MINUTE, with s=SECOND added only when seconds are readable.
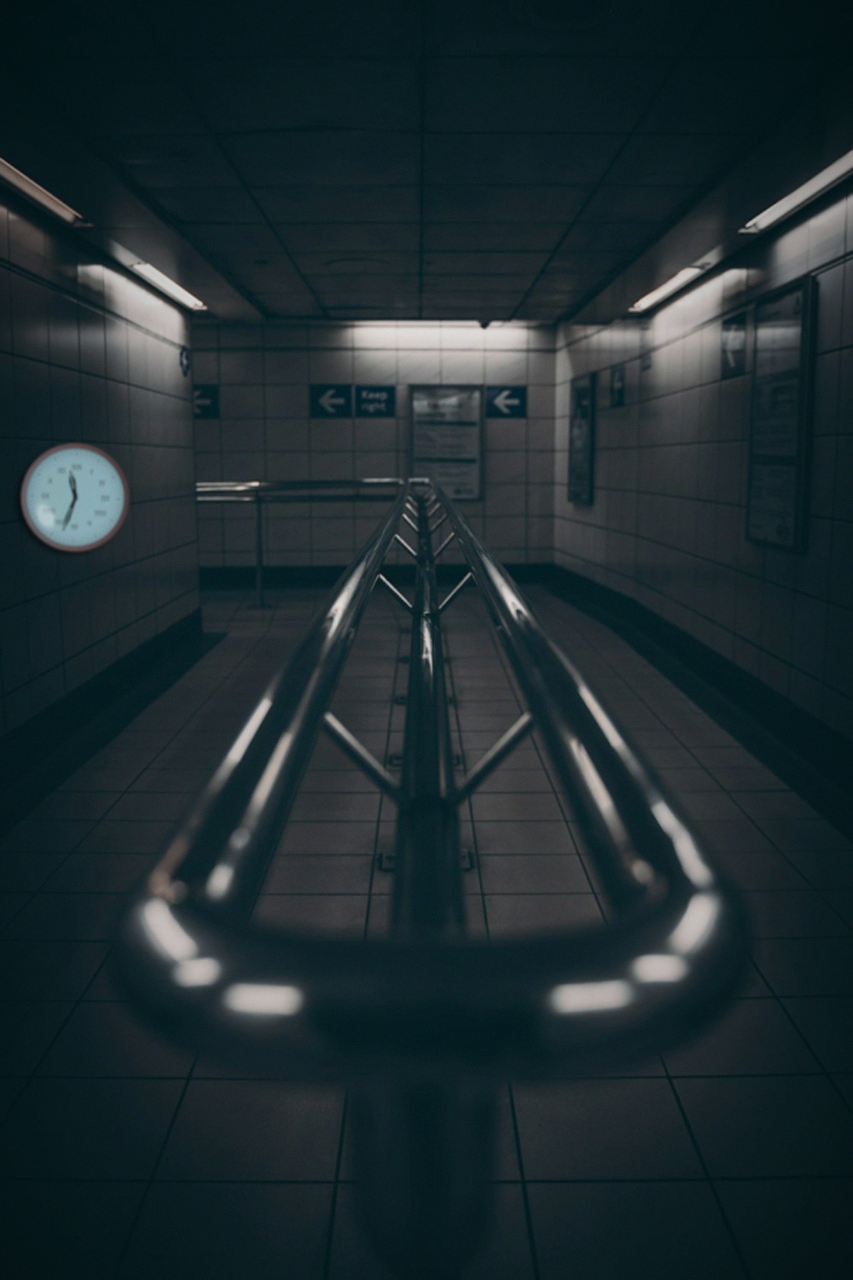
h=11 m=33
